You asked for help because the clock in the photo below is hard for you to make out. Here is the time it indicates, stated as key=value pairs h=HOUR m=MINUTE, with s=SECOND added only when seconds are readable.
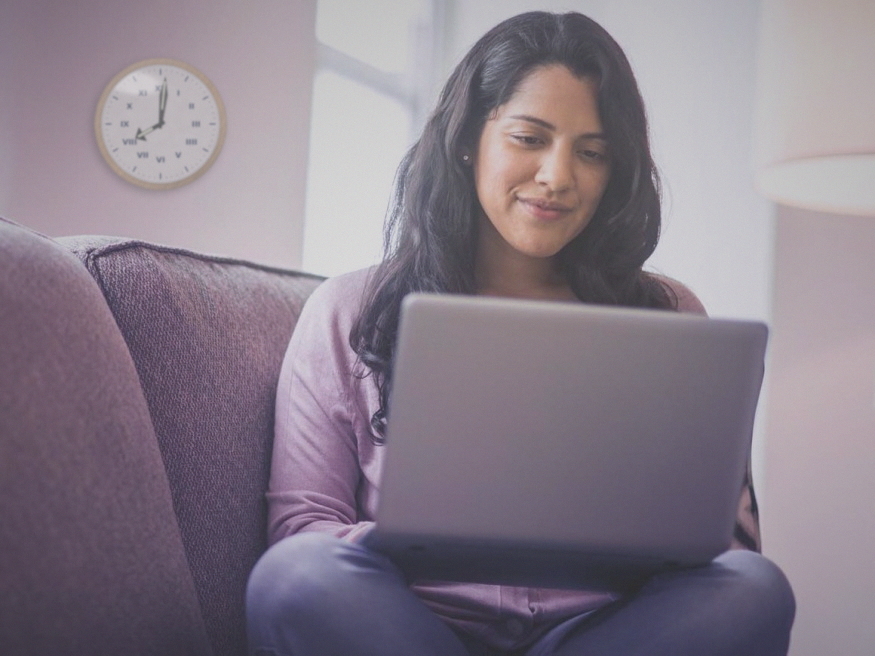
h=8 m=1
